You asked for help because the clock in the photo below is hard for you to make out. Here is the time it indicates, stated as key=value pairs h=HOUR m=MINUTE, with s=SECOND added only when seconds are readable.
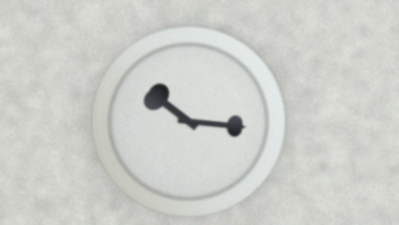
h=10 m=16
